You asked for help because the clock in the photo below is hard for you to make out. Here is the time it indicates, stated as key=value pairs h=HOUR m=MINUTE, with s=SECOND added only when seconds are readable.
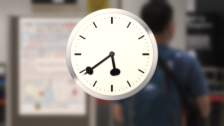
h=5 m=39
